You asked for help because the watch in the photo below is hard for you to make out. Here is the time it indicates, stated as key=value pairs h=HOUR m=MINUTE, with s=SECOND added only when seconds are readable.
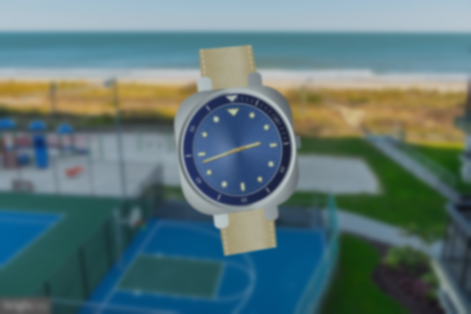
h=2 m=43
